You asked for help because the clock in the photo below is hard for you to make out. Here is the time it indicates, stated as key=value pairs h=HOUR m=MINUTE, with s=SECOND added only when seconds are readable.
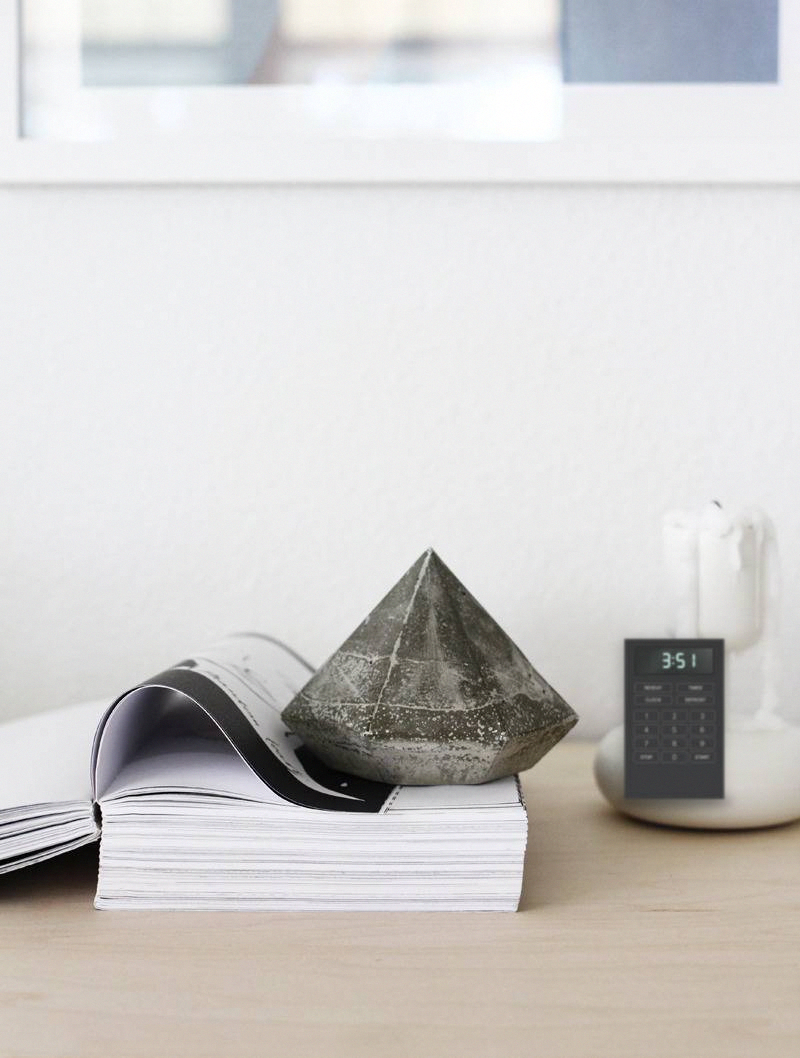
h=3 m=51
